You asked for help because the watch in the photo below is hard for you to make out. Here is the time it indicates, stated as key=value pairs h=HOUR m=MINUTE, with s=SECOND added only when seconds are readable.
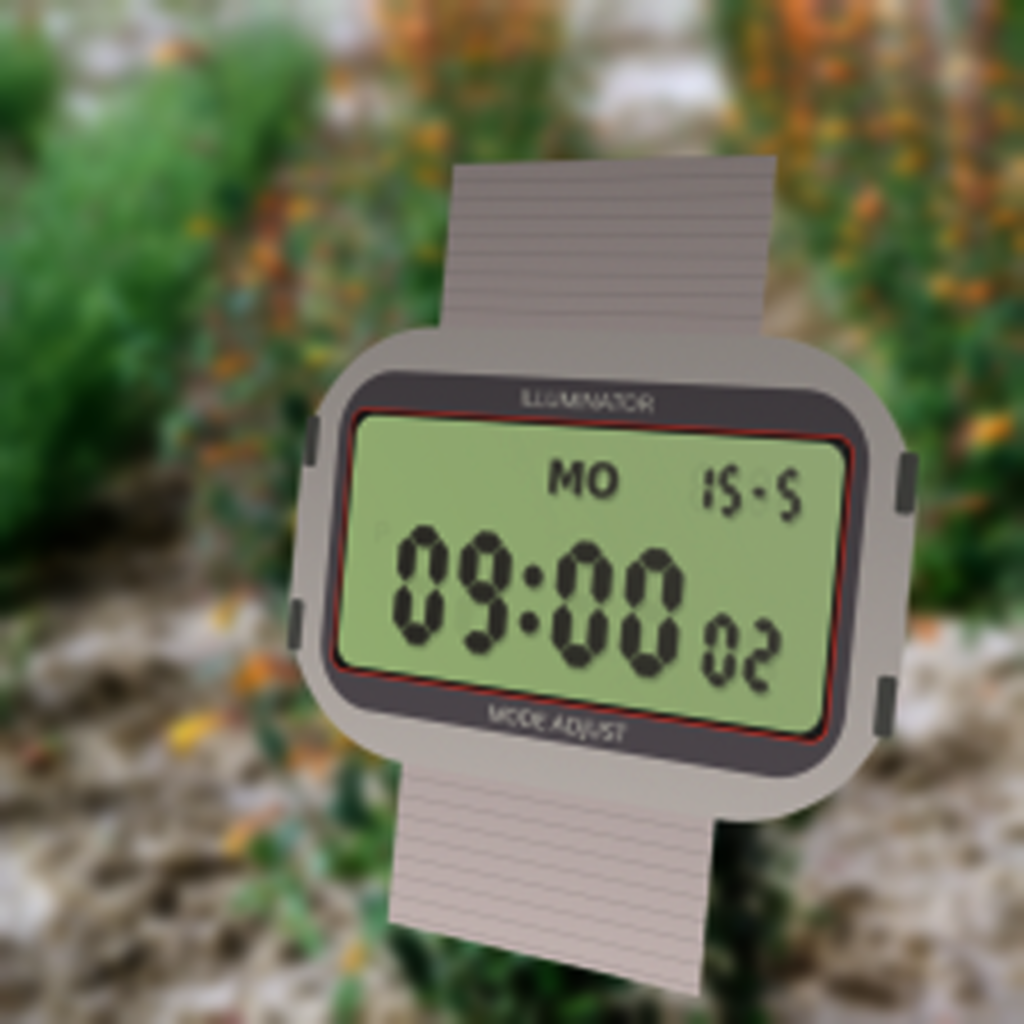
h=9 m=0 s=2
